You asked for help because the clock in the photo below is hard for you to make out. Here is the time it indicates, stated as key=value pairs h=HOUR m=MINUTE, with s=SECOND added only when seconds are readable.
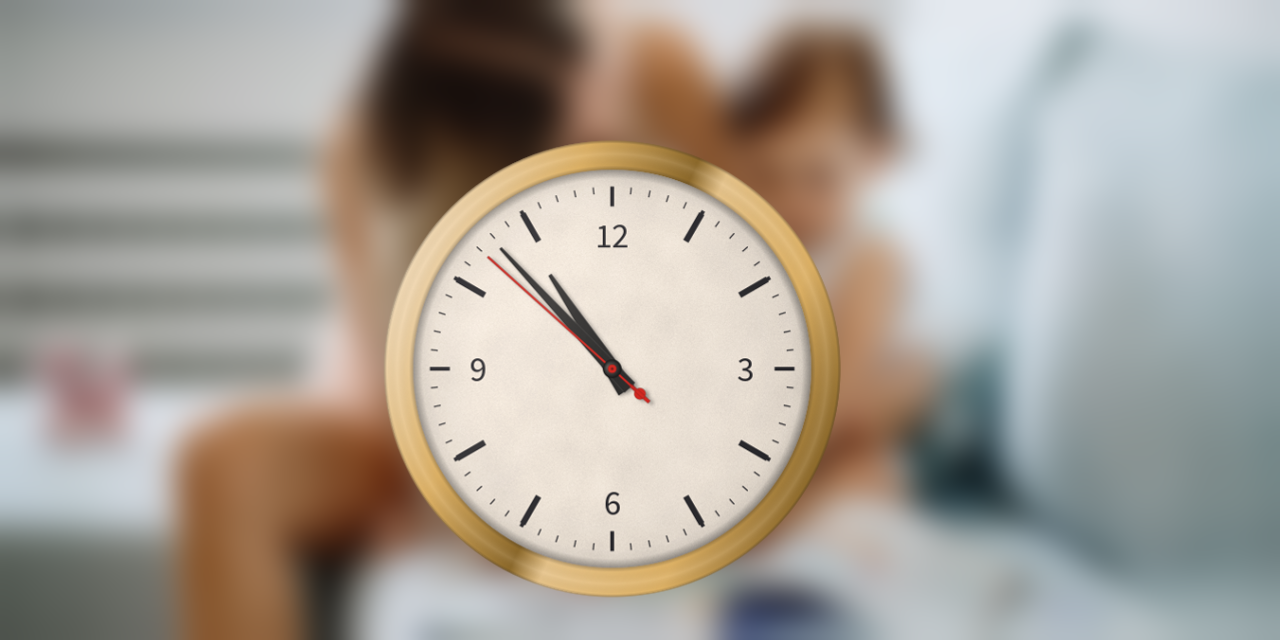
h=10 m=52 s=52
